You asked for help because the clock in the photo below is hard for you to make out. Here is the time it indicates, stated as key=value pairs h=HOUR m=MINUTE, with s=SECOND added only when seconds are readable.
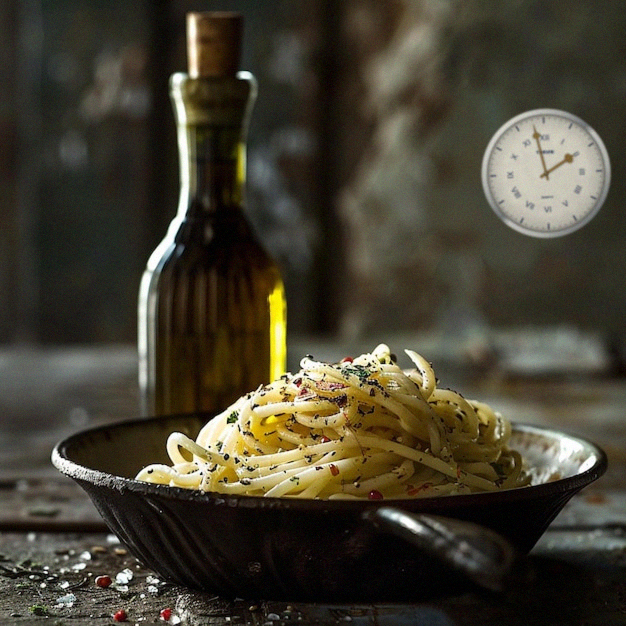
h=1 m=58
